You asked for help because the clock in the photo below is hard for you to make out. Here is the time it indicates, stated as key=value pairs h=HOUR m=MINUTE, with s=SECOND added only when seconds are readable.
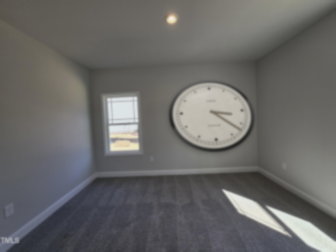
h=3 m=22
